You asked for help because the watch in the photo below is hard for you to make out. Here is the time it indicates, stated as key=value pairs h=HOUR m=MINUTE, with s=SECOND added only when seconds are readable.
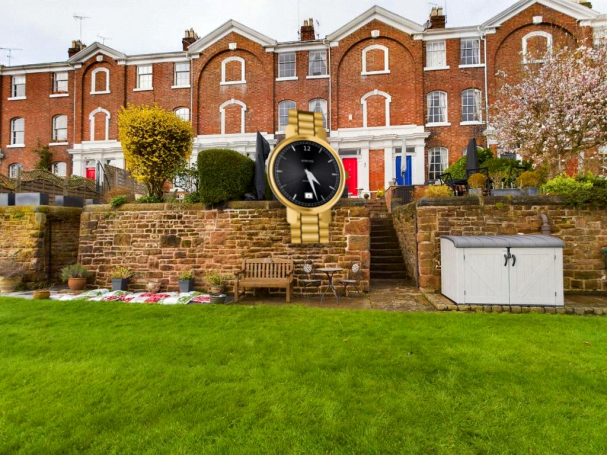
h=4 m=27
